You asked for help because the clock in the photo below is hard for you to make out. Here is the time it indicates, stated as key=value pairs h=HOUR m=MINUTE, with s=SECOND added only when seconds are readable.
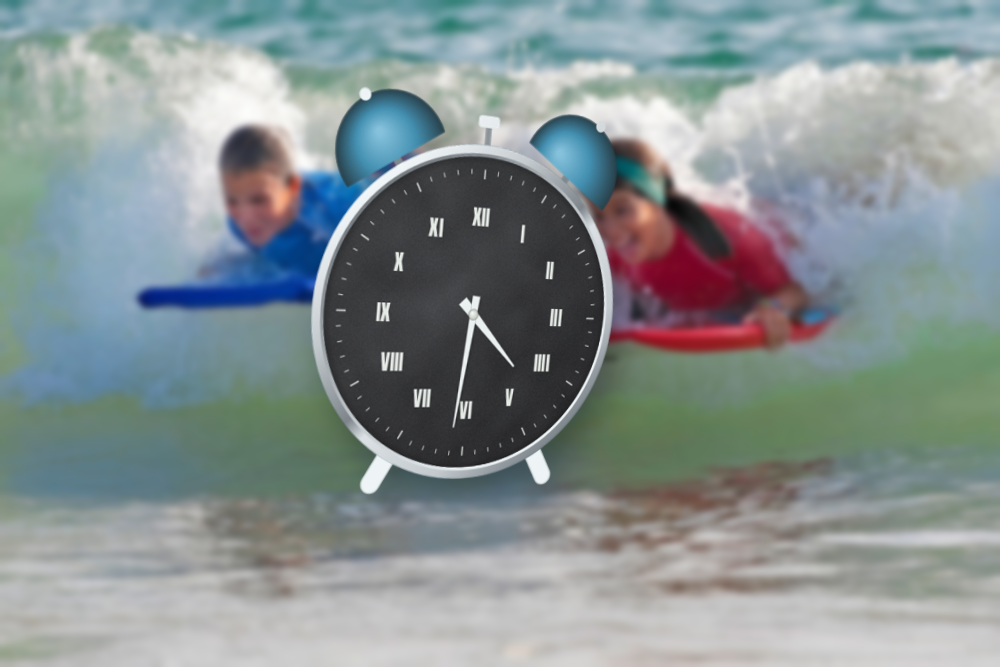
h=4 m=31
